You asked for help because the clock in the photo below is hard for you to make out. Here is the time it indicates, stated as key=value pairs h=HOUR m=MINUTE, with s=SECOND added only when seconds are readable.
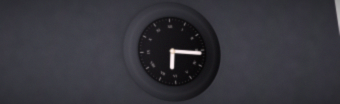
h=6 m=16
